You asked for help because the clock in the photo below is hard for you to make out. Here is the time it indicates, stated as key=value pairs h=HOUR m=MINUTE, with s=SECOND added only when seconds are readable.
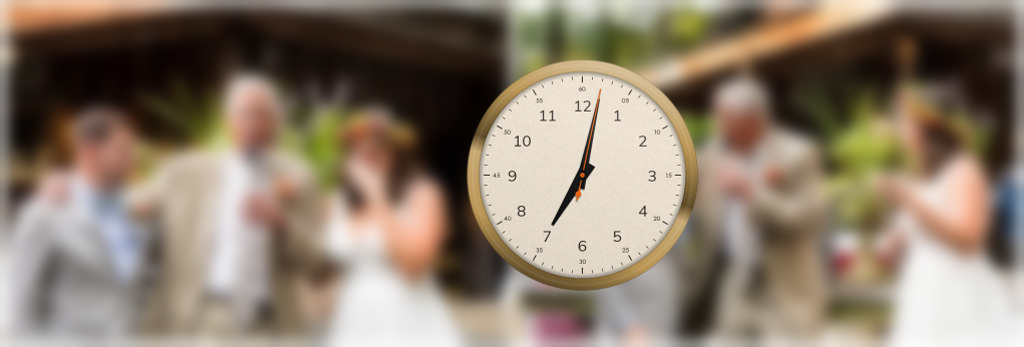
h=7 m=2 s=2
